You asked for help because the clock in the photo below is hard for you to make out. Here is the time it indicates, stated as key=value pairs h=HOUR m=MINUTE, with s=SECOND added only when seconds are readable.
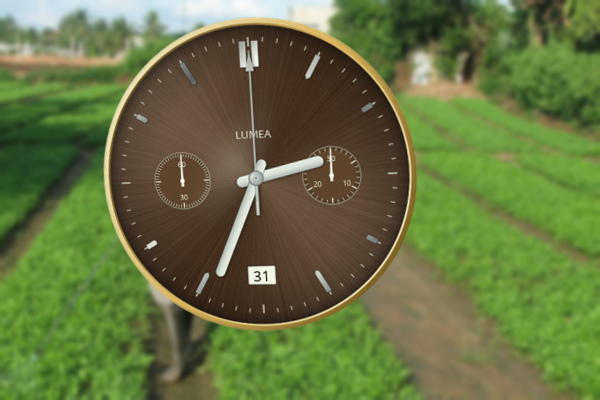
h=2 m=34
